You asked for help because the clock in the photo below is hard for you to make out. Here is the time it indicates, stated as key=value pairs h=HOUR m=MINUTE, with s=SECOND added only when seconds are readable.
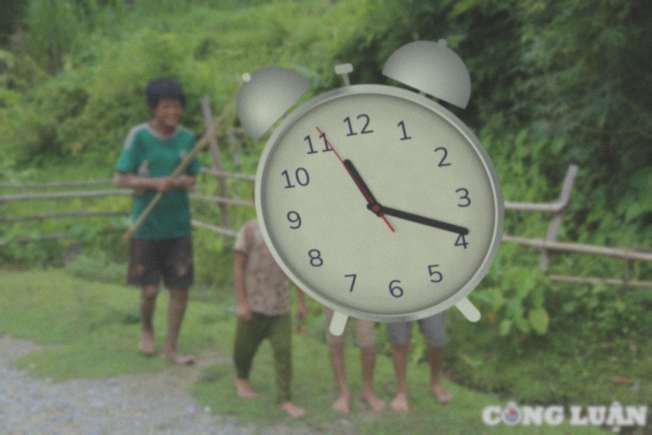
h=11 m=18 s=56
